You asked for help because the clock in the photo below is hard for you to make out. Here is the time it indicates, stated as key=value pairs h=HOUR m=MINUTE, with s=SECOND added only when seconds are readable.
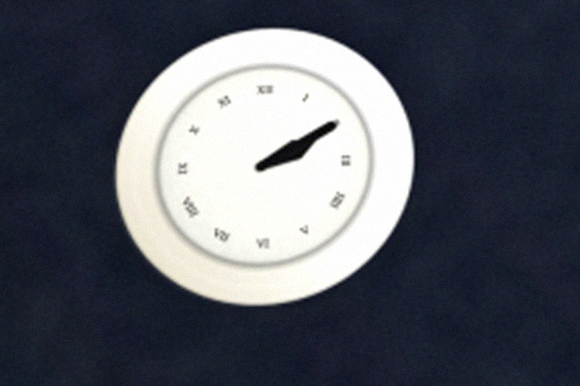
h=2 m=10
